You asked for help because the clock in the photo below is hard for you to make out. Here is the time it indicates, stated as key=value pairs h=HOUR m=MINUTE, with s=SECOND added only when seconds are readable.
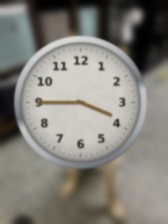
h=3 m=45
